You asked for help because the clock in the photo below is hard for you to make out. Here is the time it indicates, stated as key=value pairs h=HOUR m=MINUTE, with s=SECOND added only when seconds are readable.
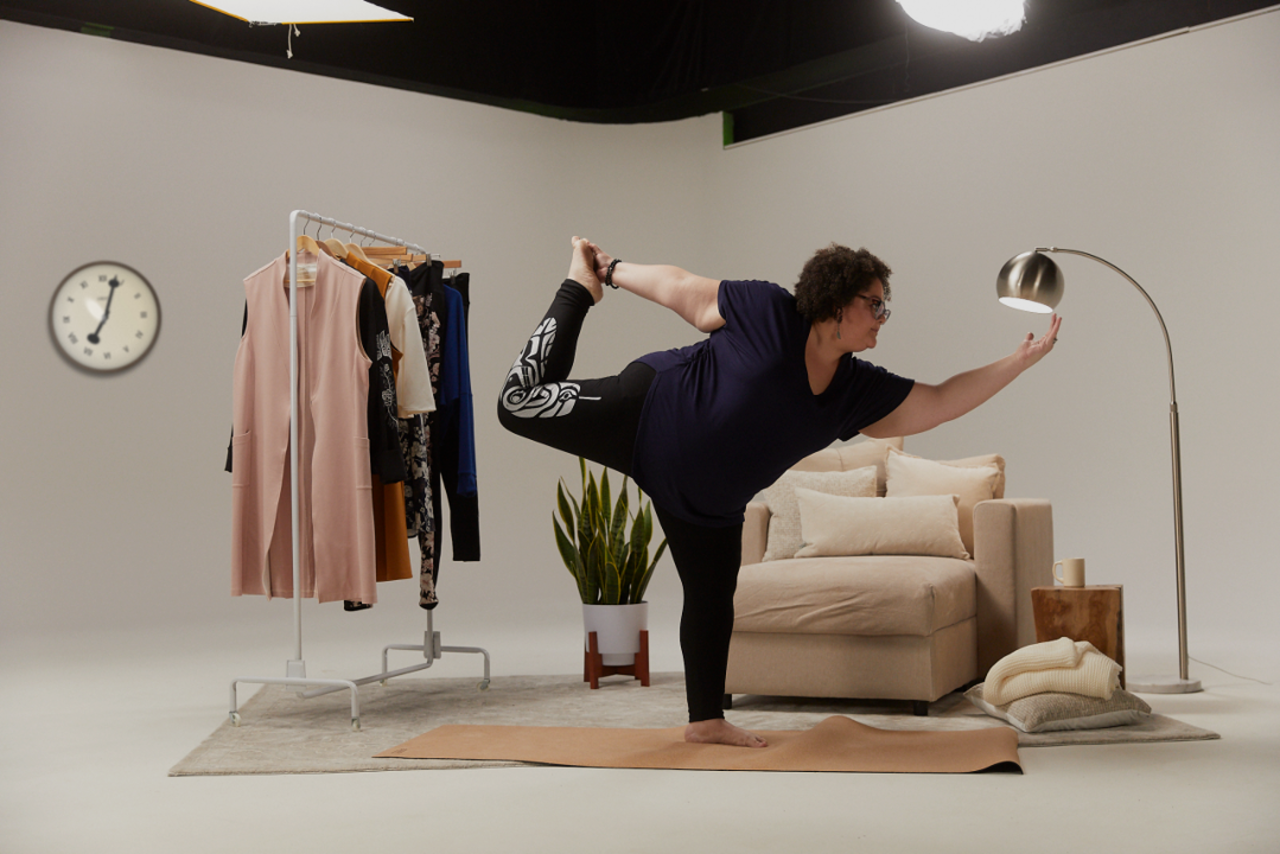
h=7 m=3
